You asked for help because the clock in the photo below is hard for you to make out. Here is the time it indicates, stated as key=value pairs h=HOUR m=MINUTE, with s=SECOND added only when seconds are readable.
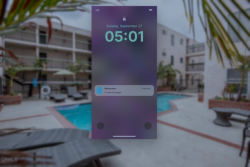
h=5 m=1
